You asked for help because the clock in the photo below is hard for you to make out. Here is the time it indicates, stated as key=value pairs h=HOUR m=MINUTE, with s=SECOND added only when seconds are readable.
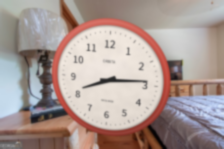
h=8 m=14
